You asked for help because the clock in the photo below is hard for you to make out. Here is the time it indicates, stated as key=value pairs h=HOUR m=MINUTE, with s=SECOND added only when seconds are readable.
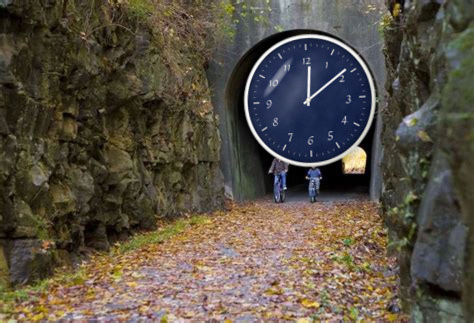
h=12 m=9
